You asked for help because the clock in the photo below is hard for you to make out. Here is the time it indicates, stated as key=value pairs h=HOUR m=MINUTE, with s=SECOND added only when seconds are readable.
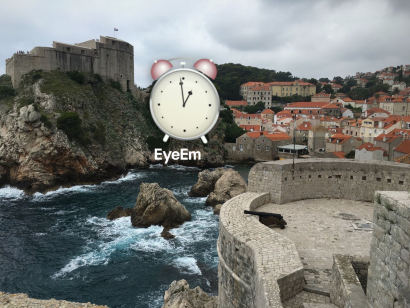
h=12 m=59
